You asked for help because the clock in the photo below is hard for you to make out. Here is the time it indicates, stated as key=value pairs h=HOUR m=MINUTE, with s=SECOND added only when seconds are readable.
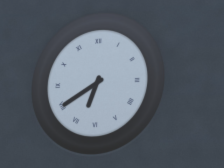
h=6 m=40
